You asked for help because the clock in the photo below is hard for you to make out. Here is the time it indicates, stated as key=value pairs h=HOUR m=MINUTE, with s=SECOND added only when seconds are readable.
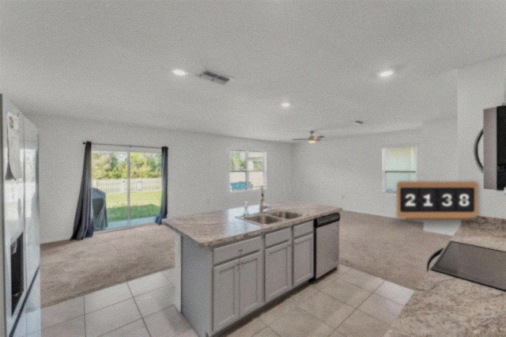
h=21 m=38
